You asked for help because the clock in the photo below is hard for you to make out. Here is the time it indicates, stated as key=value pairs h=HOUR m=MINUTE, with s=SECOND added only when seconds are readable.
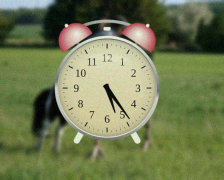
h=5 m=24
